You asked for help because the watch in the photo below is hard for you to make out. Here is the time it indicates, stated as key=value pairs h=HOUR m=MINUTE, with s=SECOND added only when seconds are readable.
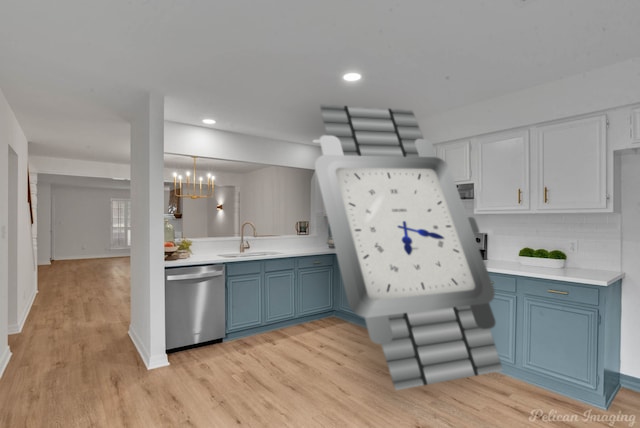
h=6 m=18
